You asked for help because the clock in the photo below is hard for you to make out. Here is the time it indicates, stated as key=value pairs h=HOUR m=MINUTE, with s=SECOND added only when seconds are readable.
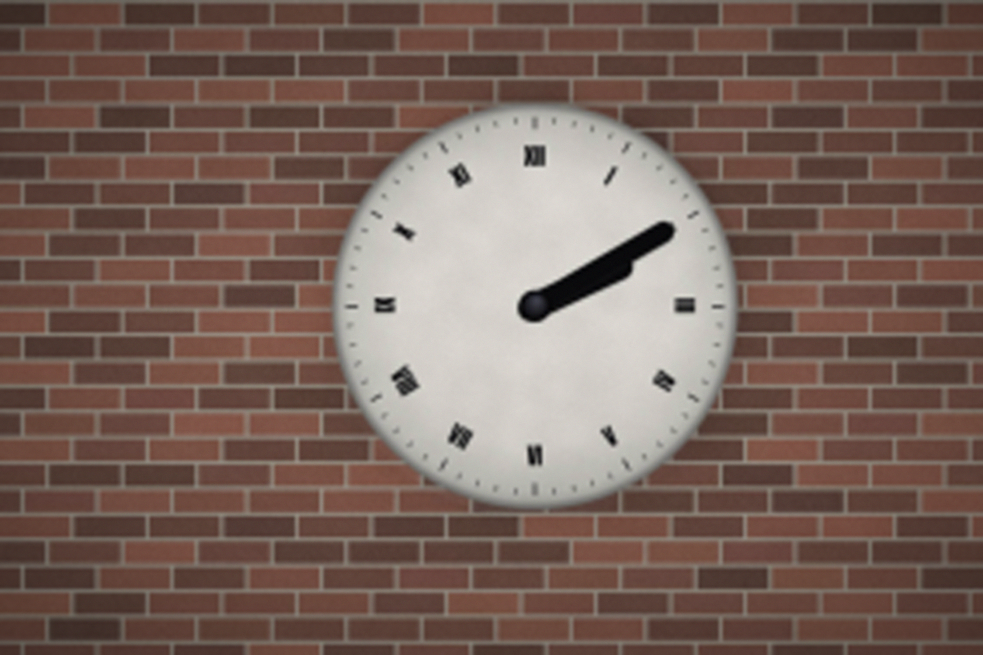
h=2 m=10
